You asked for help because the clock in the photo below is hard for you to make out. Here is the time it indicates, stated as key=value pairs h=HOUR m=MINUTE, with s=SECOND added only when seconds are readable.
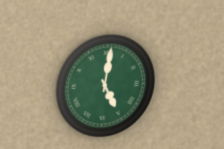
h=5 m=1
